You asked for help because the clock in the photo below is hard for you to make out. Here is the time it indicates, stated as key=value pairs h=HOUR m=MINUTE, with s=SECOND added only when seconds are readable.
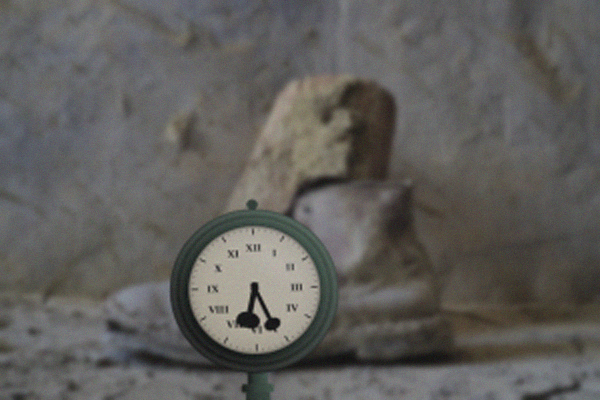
h=6 m=26
